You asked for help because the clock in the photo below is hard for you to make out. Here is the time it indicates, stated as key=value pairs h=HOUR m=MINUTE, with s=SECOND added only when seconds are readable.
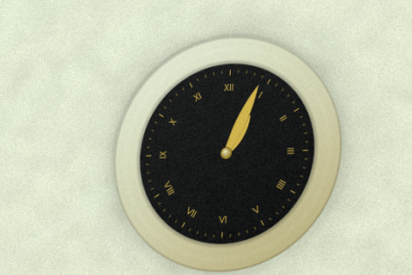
h=1 m=4
